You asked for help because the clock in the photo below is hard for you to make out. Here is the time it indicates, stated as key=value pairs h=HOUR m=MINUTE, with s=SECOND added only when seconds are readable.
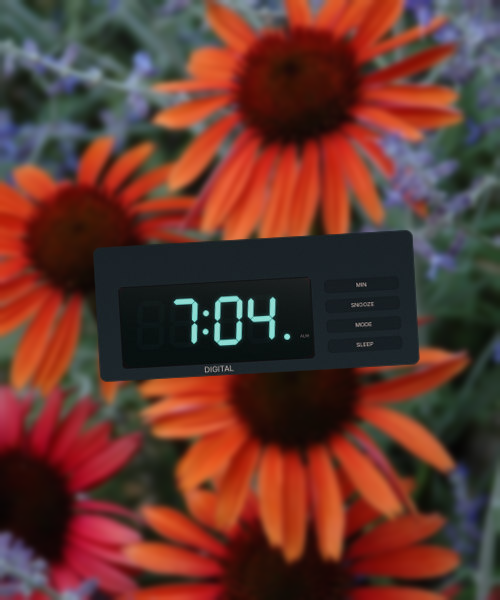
h=7 m=4
